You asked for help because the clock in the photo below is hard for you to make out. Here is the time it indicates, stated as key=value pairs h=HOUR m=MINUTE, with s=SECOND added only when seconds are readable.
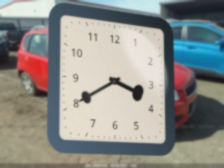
h=3 m=40
